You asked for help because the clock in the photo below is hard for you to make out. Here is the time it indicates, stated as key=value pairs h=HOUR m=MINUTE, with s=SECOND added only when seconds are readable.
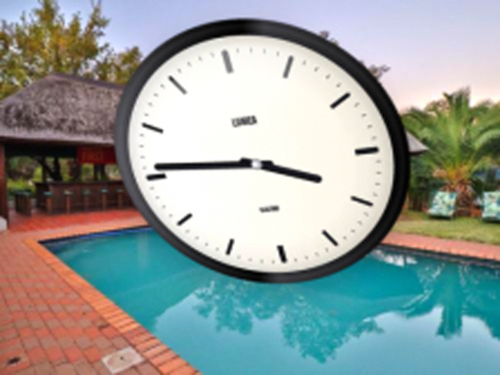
h=3 m=46
